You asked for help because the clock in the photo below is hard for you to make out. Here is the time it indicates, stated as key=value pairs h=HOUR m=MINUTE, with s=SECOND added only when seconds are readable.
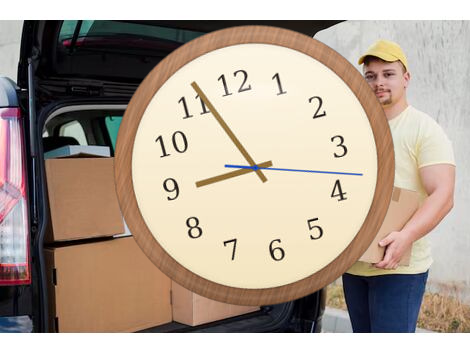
h=8 m=56 s=18
